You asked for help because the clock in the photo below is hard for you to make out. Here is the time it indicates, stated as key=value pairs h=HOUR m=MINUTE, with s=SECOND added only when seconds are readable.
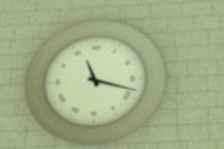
h=11 m=18
